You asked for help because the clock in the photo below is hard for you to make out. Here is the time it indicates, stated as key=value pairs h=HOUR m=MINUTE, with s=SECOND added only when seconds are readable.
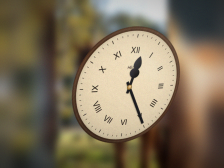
h=12 m=25
